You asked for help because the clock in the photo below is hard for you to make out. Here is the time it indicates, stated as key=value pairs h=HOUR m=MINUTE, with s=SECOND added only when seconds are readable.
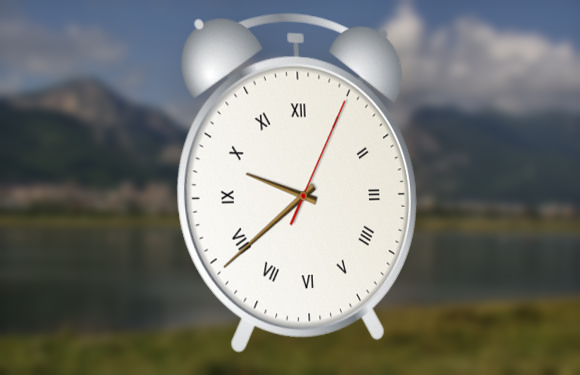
h=9 m=39 s=5
